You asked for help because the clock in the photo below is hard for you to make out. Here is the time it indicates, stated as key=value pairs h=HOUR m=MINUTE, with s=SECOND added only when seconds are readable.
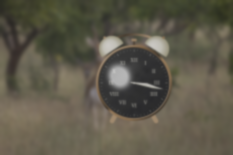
h=3 m=17
